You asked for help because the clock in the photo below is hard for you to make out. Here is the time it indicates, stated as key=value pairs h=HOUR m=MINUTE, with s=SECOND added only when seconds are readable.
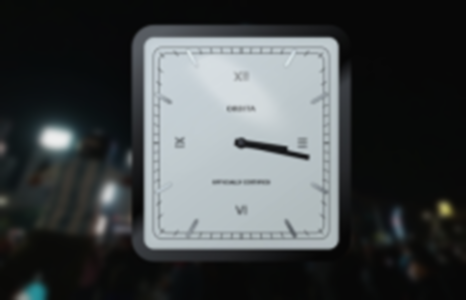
h=3 m=17
